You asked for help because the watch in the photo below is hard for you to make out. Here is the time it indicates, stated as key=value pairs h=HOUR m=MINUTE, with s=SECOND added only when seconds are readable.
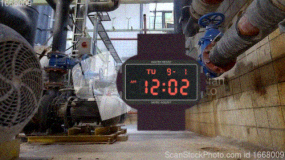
h=12 m=2
